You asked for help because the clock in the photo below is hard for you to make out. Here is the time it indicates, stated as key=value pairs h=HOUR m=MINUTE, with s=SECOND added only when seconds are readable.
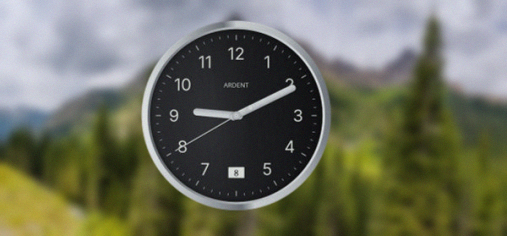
h=9 m=10 s=40
